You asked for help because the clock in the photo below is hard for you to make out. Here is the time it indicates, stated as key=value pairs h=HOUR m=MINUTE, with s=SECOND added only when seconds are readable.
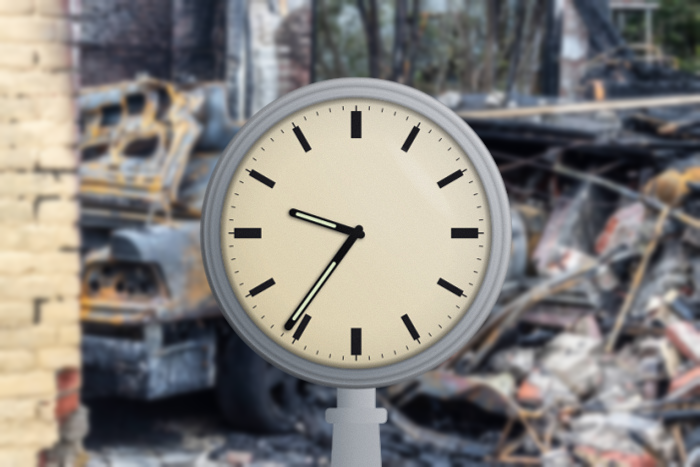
h=9 m=36
